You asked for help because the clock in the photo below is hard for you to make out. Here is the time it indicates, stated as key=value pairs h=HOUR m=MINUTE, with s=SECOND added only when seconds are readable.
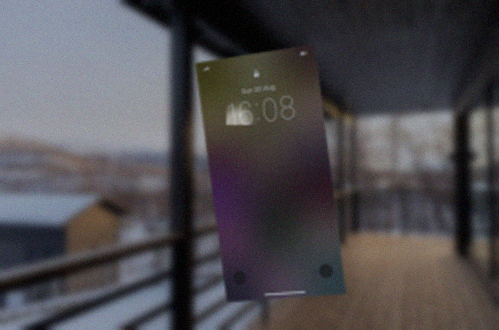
h=16 m=8
